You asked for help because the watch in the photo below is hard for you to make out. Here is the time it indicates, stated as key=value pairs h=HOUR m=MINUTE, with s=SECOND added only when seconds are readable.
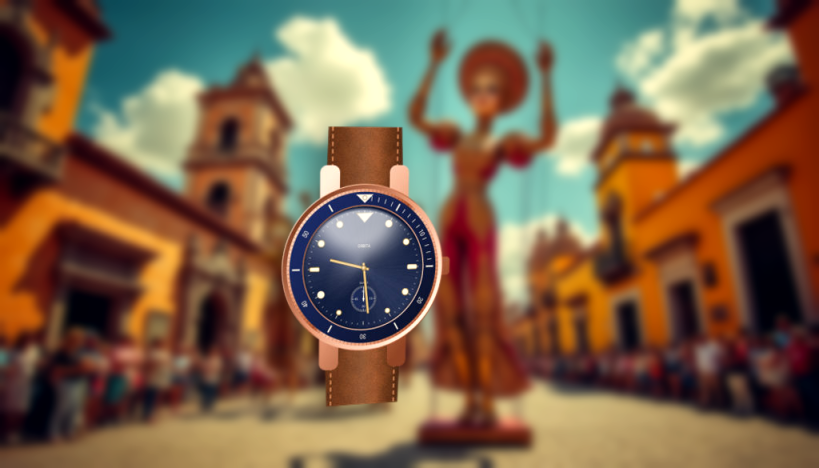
h=9 m=29
